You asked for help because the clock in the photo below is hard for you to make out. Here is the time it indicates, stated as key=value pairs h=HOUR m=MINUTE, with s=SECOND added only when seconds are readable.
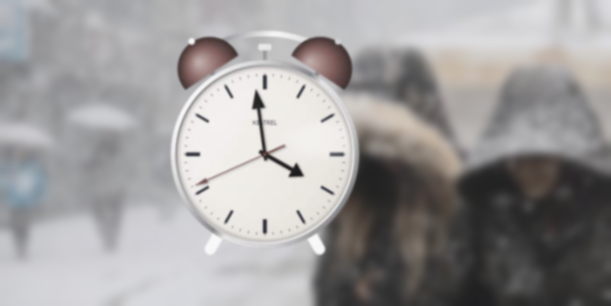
h=3 m=58 s=41
